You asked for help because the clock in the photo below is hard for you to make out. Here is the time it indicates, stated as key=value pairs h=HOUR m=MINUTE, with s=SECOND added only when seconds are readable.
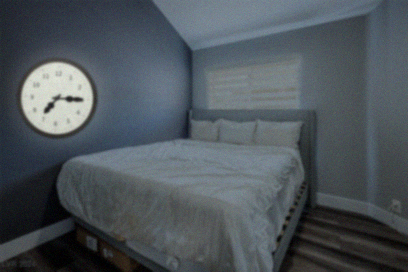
h=7 m=15
